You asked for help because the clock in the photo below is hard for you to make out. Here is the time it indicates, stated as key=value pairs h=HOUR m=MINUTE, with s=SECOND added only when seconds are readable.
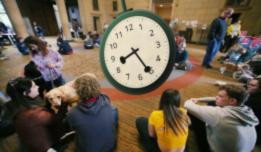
h=8 m=26
